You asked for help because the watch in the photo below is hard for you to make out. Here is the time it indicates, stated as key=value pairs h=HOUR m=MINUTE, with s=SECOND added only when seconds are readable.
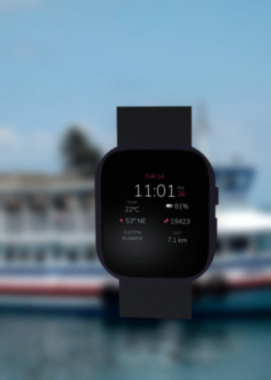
h=11 m=1
